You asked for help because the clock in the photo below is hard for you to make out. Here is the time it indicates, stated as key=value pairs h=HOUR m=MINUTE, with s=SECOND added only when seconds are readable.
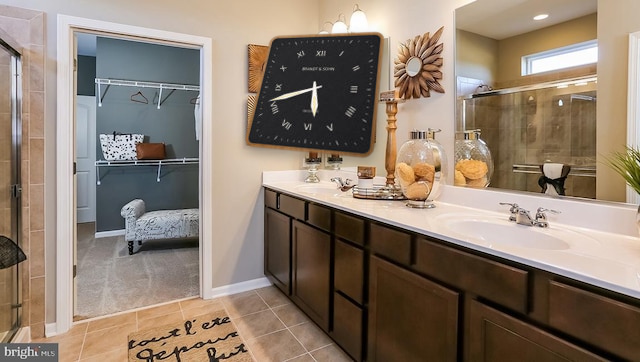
h=5 m=42
